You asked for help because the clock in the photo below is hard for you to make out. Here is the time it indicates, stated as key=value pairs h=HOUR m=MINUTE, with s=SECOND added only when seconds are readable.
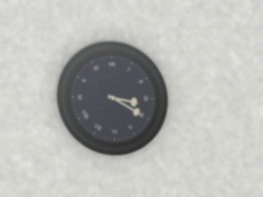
h=3 m=20
